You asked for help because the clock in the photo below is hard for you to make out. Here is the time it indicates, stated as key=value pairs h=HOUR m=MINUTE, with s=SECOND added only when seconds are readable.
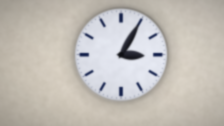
h=3 m=5
